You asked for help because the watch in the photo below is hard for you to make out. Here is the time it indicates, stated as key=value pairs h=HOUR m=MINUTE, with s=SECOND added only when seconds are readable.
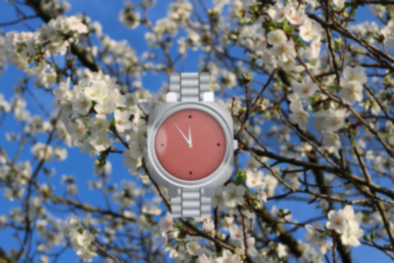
h=11 m=54
